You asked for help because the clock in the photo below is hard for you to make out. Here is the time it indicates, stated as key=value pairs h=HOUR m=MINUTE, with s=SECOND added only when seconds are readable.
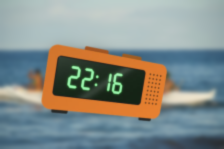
h=22 m=16
